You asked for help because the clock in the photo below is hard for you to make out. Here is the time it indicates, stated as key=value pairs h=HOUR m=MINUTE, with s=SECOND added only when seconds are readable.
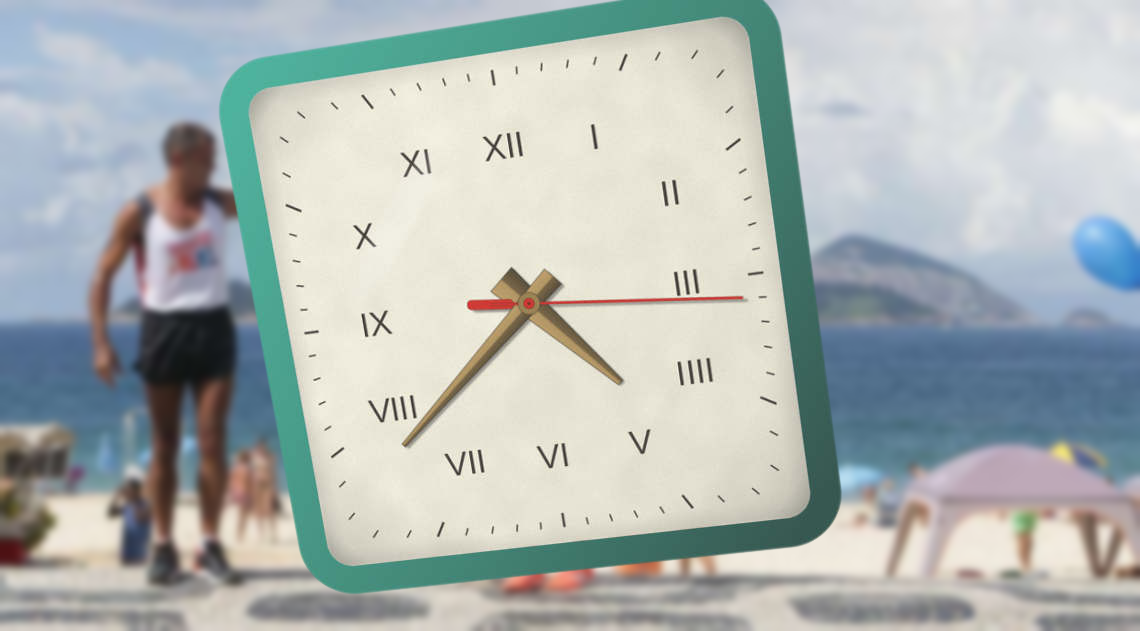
h=4 m=38 s=16
